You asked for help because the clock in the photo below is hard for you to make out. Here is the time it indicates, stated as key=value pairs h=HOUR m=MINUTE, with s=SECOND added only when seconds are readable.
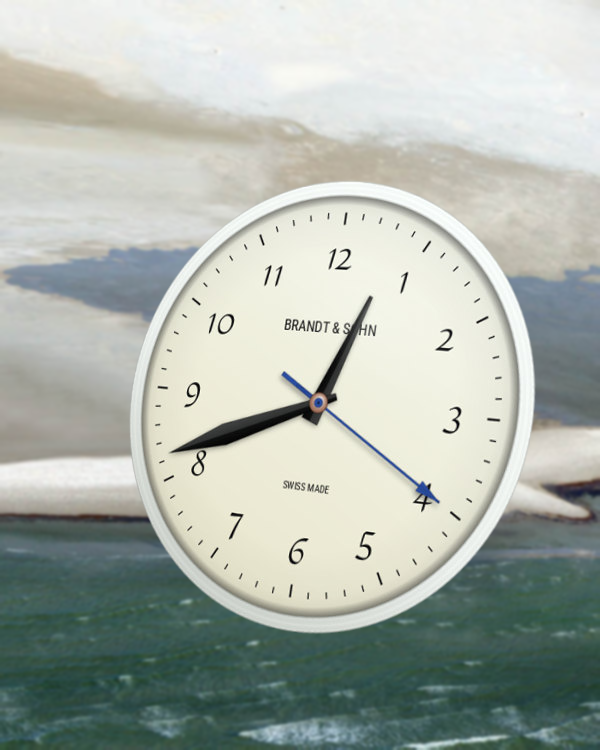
h=12 m=41 s=20
